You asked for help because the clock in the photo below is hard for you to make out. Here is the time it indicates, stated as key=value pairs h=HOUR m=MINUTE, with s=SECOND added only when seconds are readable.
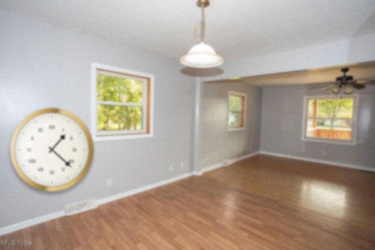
h=1 m=22
